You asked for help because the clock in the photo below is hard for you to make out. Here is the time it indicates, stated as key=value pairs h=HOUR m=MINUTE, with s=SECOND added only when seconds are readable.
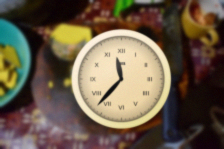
h=11 m=37
